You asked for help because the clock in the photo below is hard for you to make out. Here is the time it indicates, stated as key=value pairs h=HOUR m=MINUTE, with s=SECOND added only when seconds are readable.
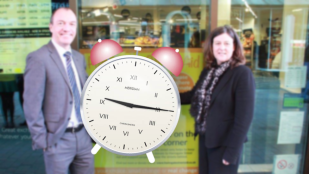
h=9 m=15
